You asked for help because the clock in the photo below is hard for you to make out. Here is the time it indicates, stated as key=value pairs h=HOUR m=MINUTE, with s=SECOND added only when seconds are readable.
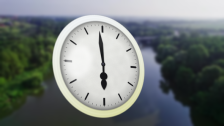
h=5 m=59
